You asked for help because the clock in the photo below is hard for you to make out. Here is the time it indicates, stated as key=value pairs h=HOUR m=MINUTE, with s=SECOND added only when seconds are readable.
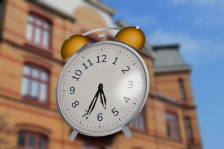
h=5 m=34
